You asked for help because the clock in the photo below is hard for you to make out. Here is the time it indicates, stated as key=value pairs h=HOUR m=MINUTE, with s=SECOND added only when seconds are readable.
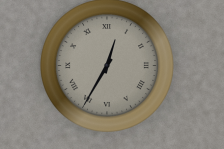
h=12 m=35
